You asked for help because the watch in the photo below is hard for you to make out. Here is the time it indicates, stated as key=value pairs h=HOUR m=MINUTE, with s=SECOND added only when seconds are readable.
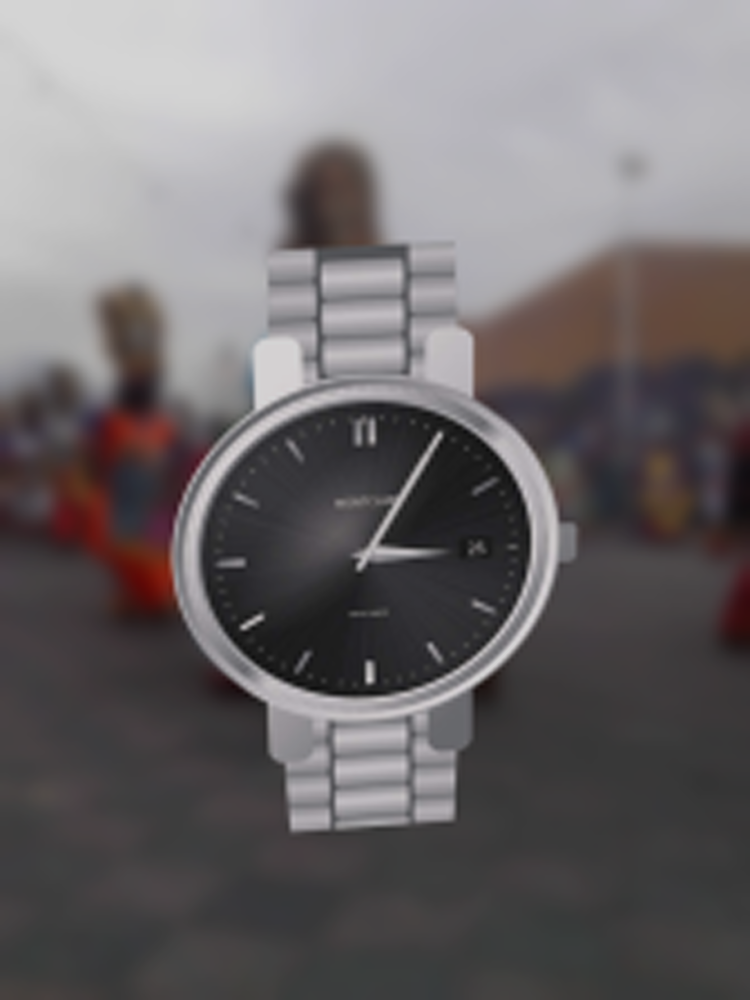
h=3 m=5
